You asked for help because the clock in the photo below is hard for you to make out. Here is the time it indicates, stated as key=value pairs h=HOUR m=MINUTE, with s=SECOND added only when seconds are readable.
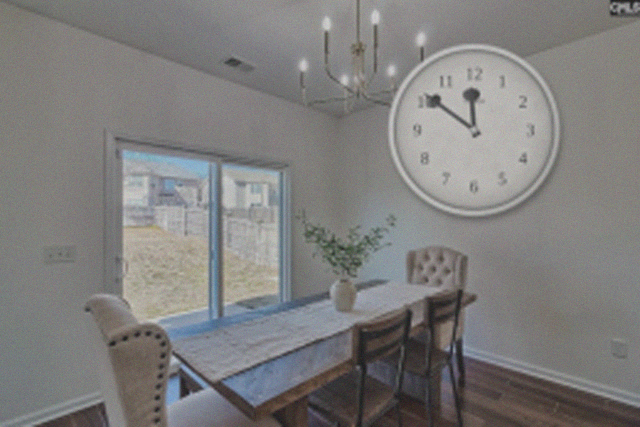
h=11 m=51
